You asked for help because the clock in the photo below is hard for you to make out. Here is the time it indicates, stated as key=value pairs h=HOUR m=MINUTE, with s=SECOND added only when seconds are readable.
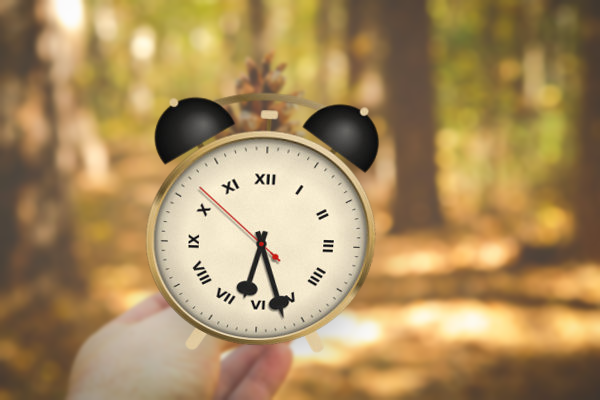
h=6 m=26 s=52
